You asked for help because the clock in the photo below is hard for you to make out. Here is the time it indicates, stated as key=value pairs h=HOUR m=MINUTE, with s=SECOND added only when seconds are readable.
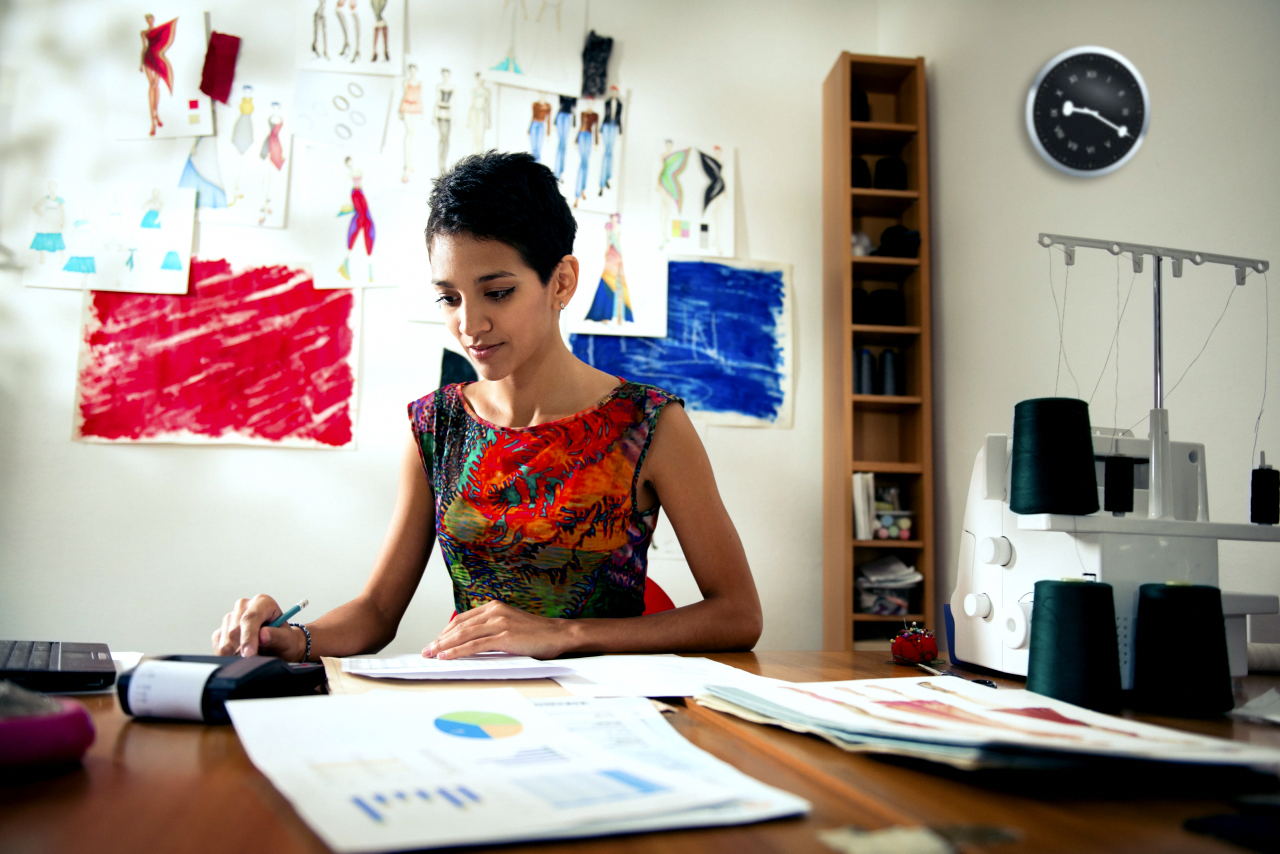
h=9 m=20
